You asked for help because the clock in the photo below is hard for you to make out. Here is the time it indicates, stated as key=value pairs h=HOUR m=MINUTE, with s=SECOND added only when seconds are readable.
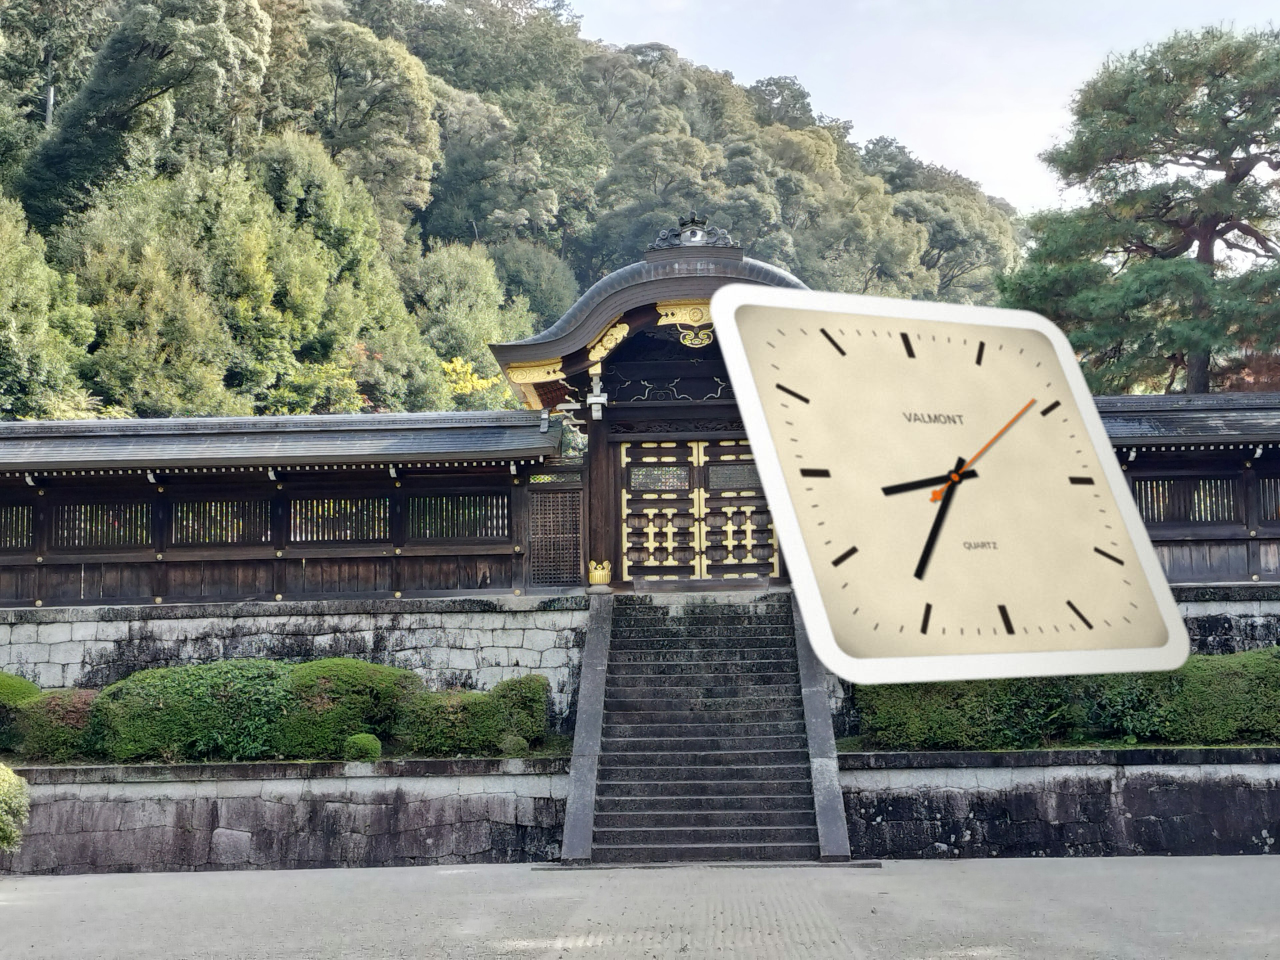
h=8 m=36 s=9
